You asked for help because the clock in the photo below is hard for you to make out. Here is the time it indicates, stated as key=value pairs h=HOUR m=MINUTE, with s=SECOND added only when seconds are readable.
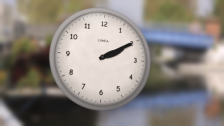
h=2 m=10
